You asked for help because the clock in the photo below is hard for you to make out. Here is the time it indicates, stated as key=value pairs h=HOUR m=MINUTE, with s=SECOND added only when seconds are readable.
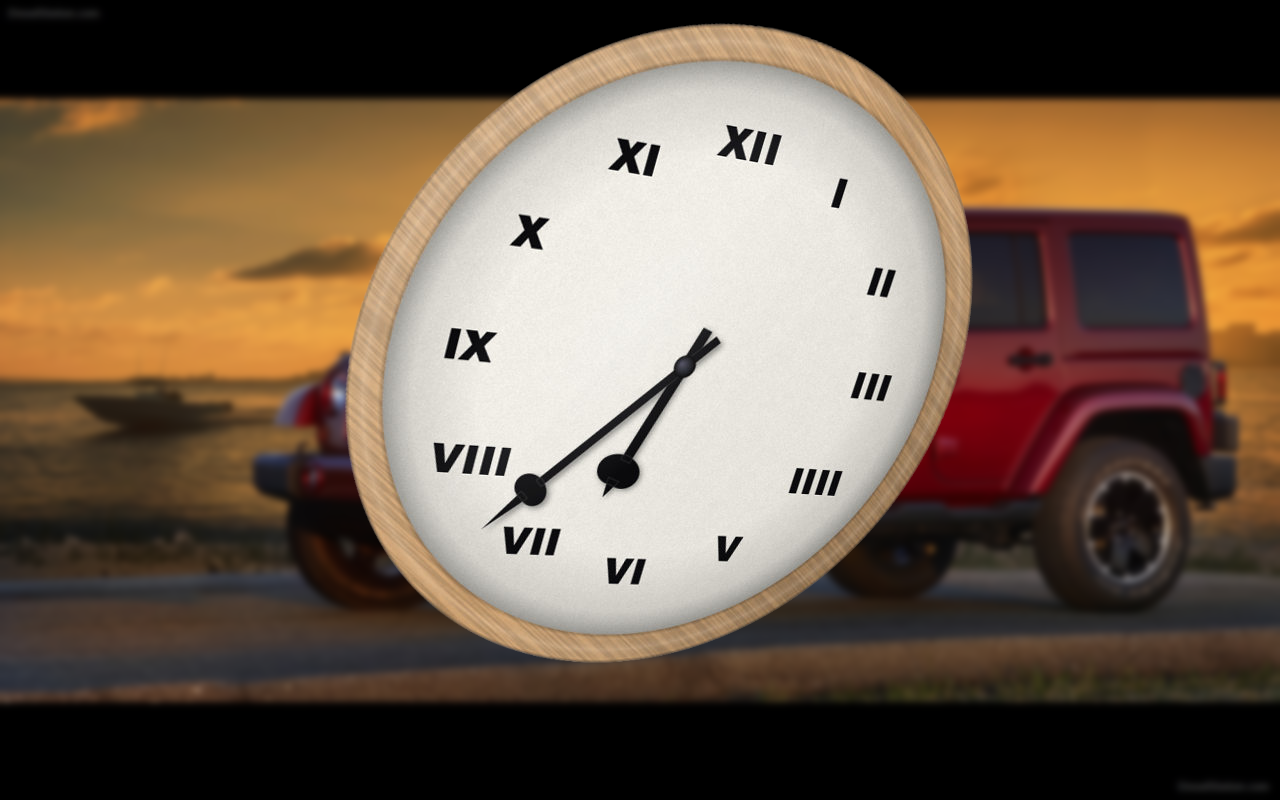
h=6 m=37
